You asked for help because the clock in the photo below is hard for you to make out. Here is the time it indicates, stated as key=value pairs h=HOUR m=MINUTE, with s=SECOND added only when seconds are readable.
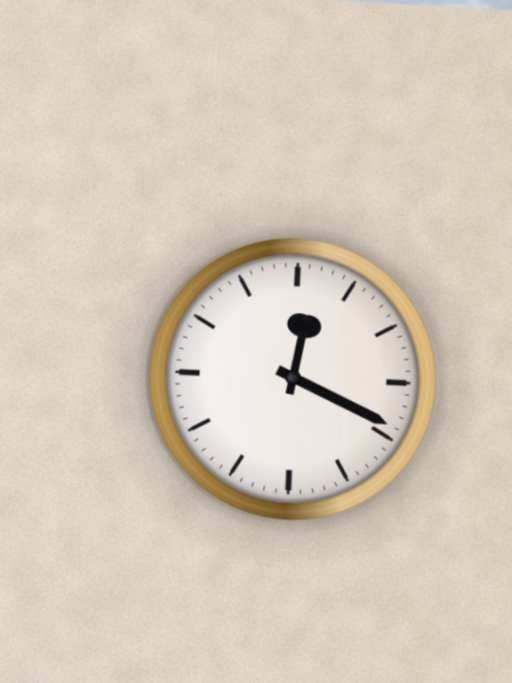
h=12 m=19
